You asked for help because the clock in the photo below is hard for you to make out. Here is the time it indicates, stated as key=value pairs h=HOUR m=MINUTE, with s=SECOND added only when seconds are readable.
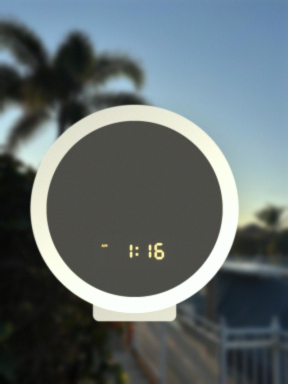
h=1 m=16
